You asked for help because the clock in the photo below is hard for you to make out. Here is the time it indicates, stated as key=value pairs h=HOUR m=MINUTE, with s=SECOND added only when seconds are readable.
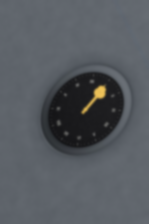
h=1 m=5
